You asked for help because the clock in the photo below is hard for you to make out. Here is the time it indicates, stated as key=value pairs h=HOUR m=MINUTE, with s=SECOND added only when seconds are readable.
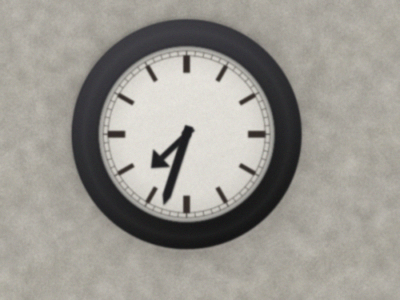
h=7 m=33
